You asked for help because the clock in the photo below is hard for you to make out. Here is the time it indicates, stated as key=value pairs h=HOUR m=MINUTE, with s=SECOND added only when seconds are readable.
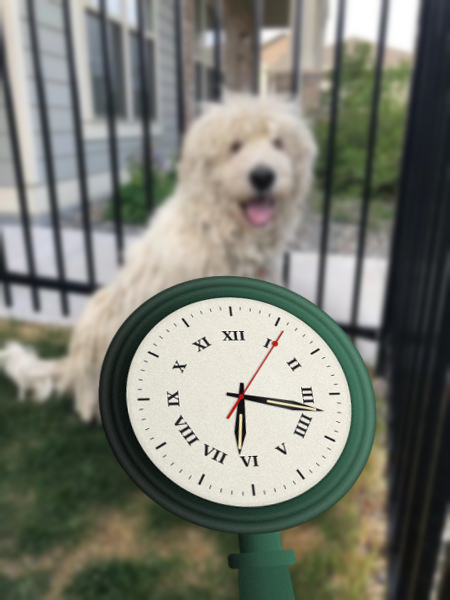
h=6 m=17 s=6
